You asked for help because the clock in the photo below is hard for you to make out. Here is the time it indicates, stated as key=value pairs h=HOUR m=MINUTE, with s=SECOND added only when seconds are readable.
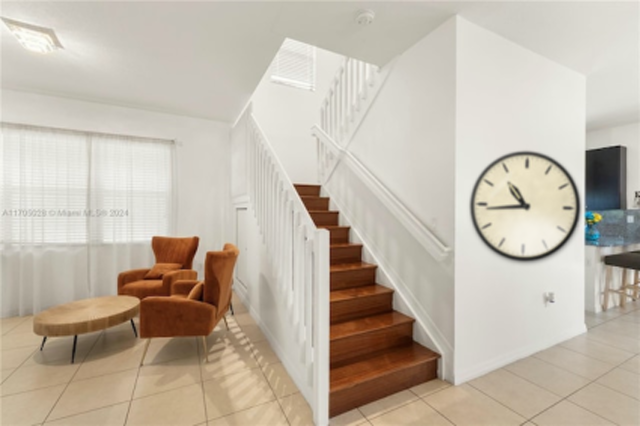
h=10 m=44
